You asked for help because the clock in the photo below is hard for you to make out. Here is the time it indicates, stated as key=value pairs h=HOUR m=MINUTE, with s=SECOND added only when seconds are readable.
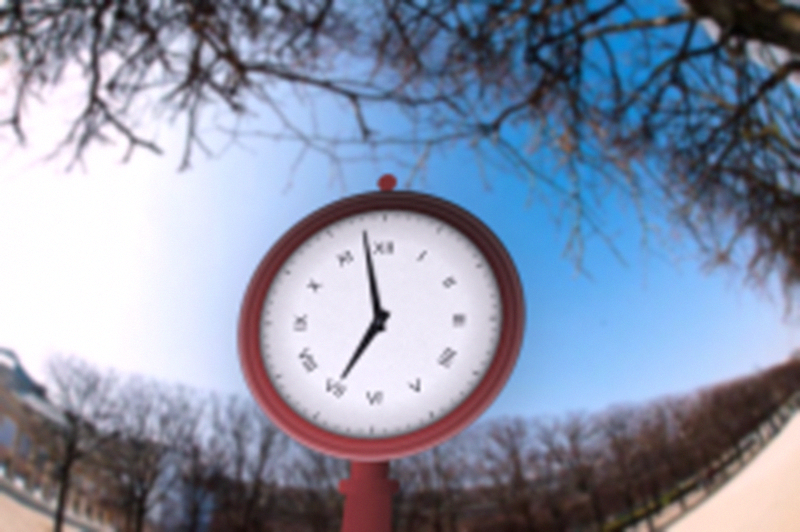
h=6 m=58
